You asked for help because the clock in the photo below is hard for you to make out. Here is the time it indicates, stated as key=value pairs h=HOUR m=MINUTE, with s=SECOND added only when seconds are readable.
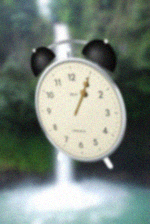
h=1 m=5
